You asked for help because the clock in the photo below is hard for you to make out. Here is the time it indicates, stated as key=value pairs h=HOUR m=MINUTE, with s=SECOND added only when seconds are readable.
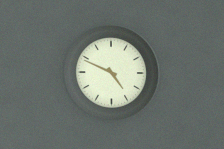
h=4 m=49
